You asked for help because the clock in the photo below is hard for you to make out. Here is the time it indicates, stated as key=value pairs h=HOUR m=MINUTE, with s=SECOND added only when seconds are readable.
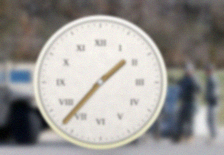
h=1 m=37
